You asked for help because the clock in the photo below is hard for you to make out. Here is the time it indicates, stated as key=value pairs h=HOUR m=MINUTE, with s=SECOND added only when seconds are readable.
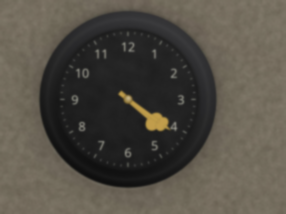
h=4 m=21
